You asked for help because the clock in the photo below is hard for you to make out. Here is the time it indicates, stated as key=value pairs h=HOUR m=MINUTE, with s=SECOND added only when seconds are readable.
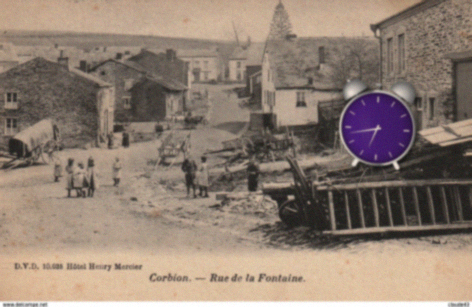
h=6 m=43
